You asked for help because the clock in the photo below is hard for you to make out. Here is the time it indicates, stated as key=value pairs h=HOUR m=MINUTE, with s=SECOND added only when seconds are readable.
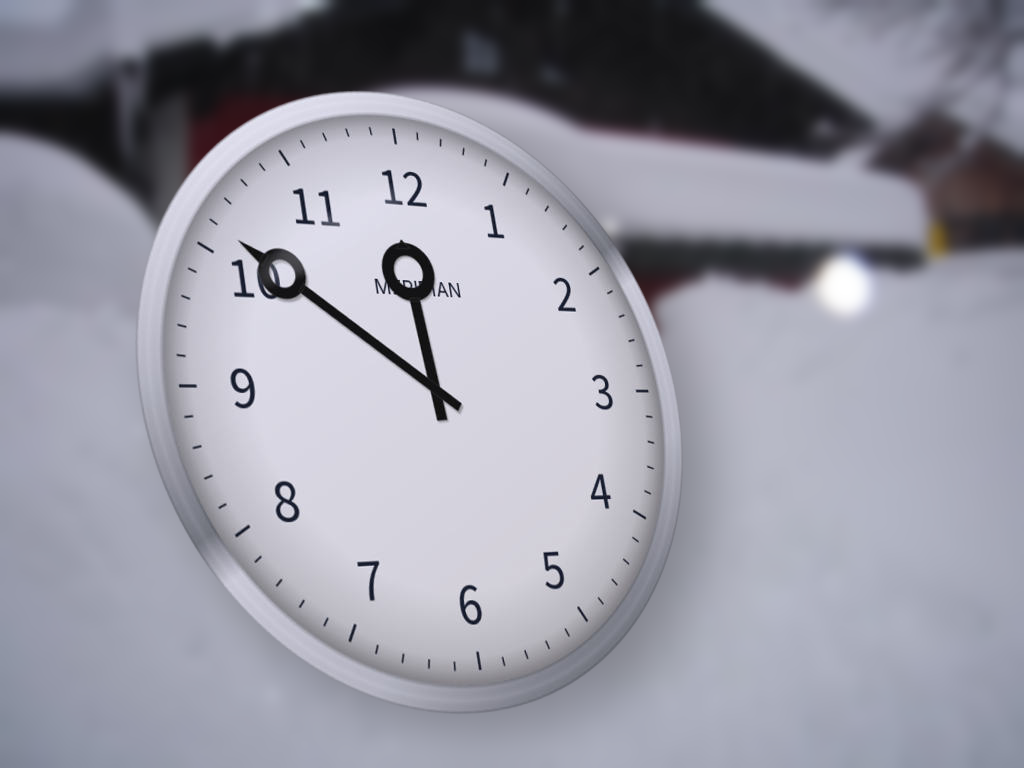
h=11 m=51
